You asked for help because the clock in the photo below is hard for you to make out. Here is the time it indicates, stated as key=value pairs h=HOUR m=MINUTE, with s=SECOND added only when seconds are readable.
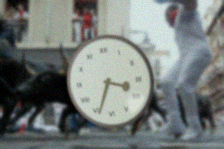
h=3 m=34
